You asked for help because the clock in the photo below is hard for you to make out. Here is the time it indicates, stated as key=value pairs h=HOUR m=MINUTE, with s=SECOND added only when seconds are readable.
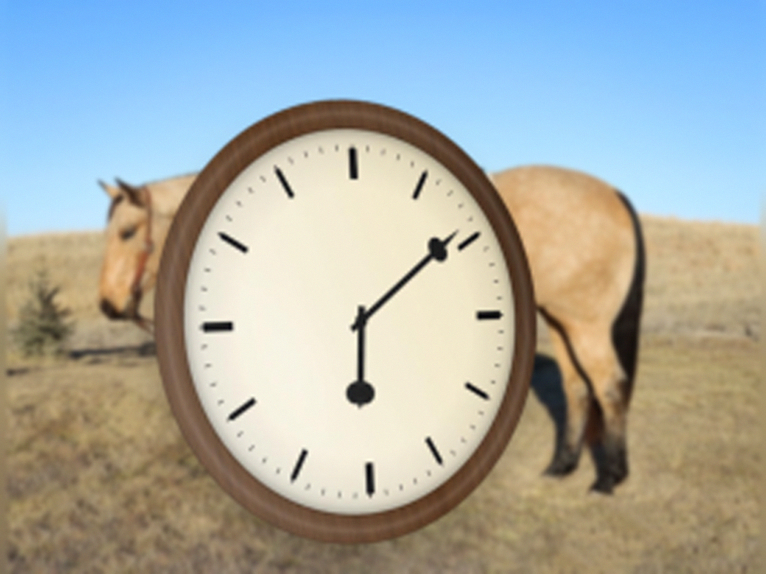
h=6 m=9
